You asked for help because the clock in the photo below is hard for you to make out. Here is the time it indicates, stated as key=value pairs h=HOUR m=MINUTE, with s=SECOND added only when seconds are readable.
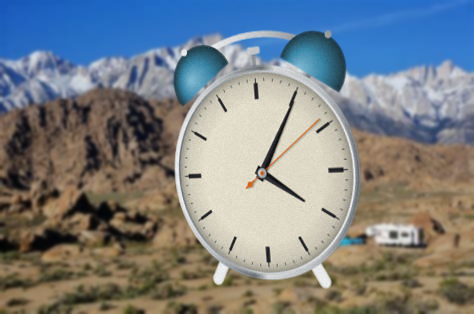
h=4 m=5 s=9
